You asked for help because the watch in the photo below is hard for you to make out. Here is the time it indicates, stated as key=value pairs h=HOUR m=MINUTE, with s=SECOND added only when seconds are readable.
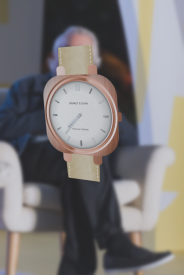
h=7 m=37
